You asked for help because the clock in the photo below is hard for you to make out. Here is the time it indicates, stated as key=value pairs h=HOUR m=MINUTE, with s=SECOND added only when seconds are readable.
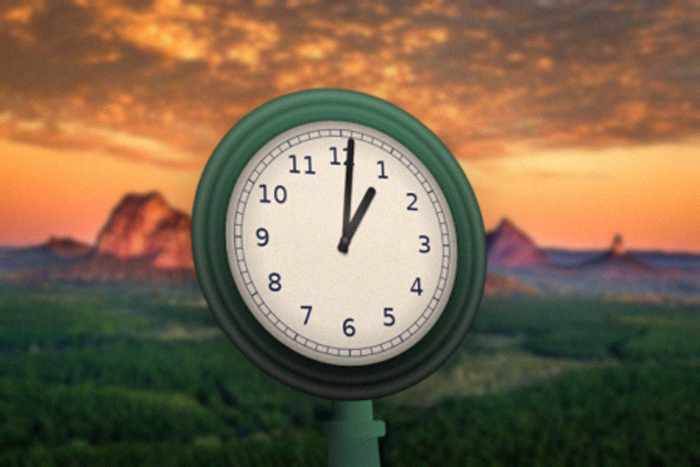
h=1 m=1
